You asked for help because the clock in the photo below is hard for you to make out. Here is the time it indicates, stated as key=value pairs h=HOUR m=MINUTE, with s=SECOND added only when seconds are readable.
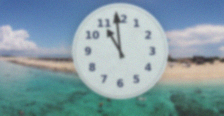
h=10 m=59
